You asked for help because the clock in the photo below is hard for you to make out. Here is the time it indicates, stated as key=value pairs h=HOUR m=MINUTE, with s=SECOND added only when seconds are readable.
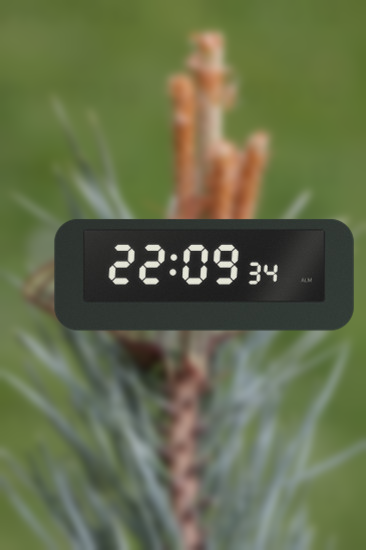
h=22 m=9 s=34
